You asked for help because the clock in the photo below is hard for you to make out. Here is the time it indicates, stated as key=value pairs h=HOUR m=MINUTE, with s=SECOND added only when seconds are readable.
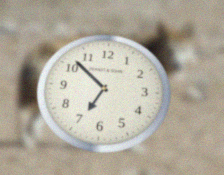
h=6 m=52
